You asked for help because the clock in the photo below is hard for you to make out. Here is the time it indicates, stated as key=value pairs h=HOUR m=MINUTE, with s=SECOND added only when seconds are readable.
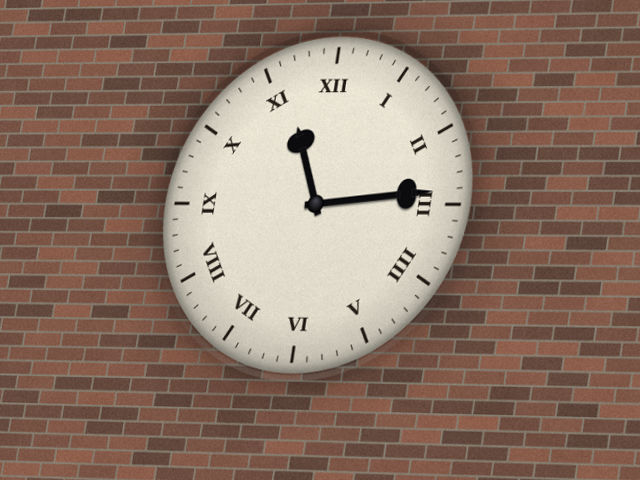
h=11 m=14
